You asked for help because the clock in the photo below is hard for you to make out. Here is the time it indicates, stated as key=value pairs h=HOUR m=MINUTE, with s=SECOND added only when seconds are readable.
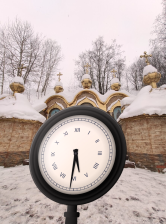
h=5 m=31
